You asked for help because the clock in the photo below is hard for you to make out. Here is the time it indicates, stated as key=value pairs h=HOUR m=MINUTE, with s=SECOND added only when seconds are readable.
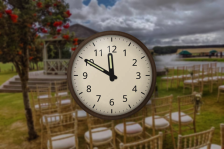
h=11 m=50
